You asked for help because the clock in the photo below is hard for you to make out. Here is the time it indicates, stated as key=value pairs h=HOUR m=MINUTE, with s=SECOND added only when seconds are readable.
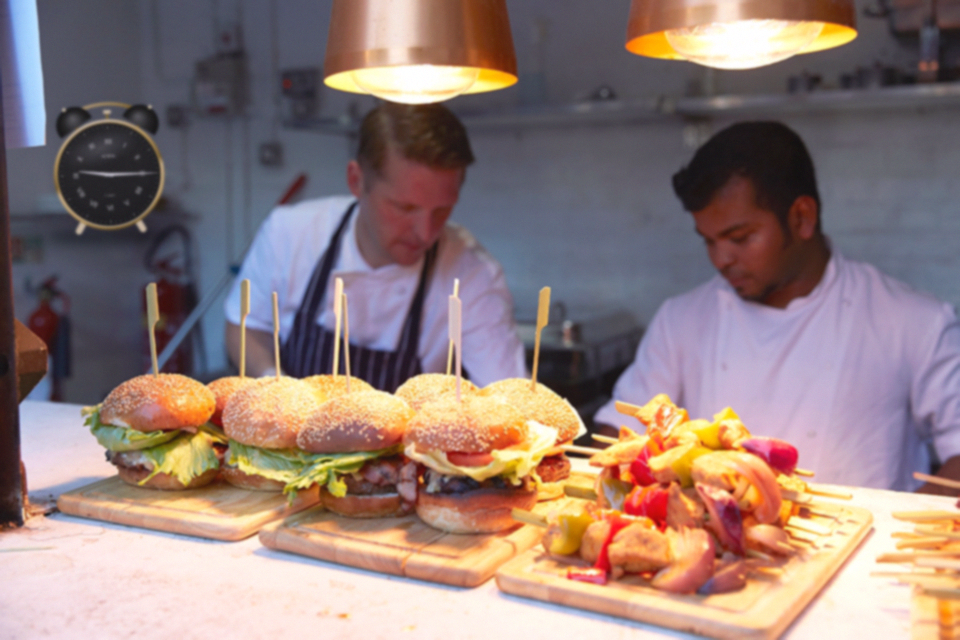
h=9 m=15
